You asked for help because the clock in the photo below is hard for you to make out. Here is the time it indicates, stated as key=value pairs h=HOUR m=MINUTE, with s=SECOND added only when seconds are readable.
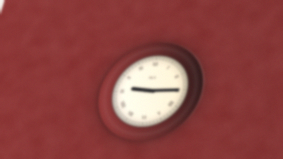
h=9 m=15
